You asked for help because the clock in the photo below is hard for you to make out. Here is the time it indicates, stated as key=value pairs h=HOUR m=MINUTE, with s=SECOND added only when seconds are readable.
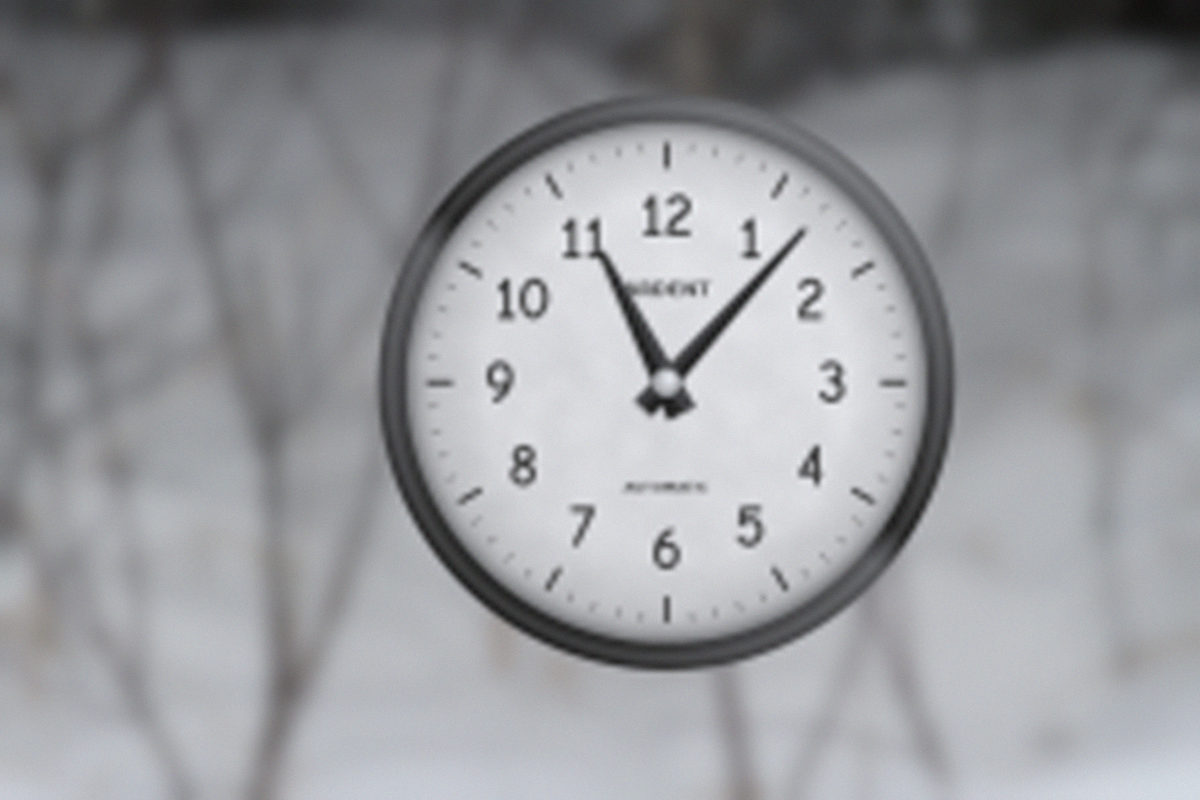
h=11 m=7
